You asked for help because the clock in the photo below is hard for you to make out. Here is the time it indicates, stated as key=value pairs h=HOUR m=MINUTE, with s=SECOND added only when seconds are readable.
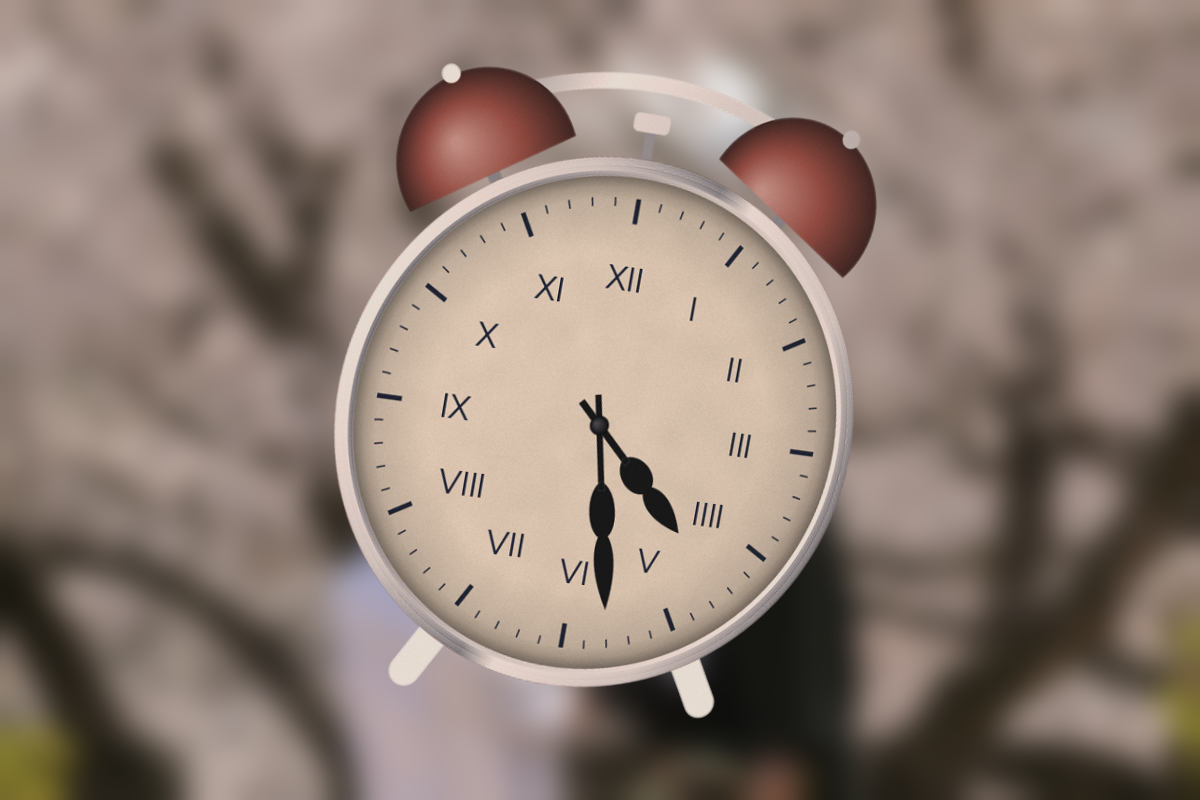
h=4 m=28
